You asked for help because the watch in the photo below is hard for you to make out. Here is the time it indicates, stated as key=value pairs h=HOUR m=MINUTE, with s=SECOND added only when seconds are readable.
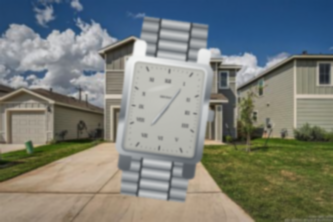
h=7 m=5
